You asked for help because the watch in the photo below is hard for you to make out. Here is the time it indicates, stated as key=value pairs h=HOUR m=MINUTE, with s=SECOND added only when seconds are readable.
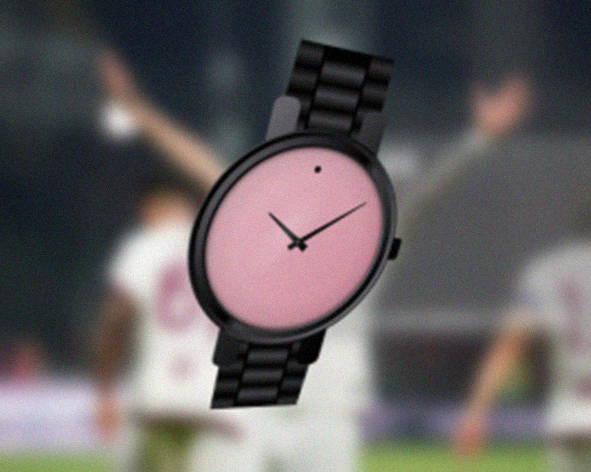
h=10 m=9
